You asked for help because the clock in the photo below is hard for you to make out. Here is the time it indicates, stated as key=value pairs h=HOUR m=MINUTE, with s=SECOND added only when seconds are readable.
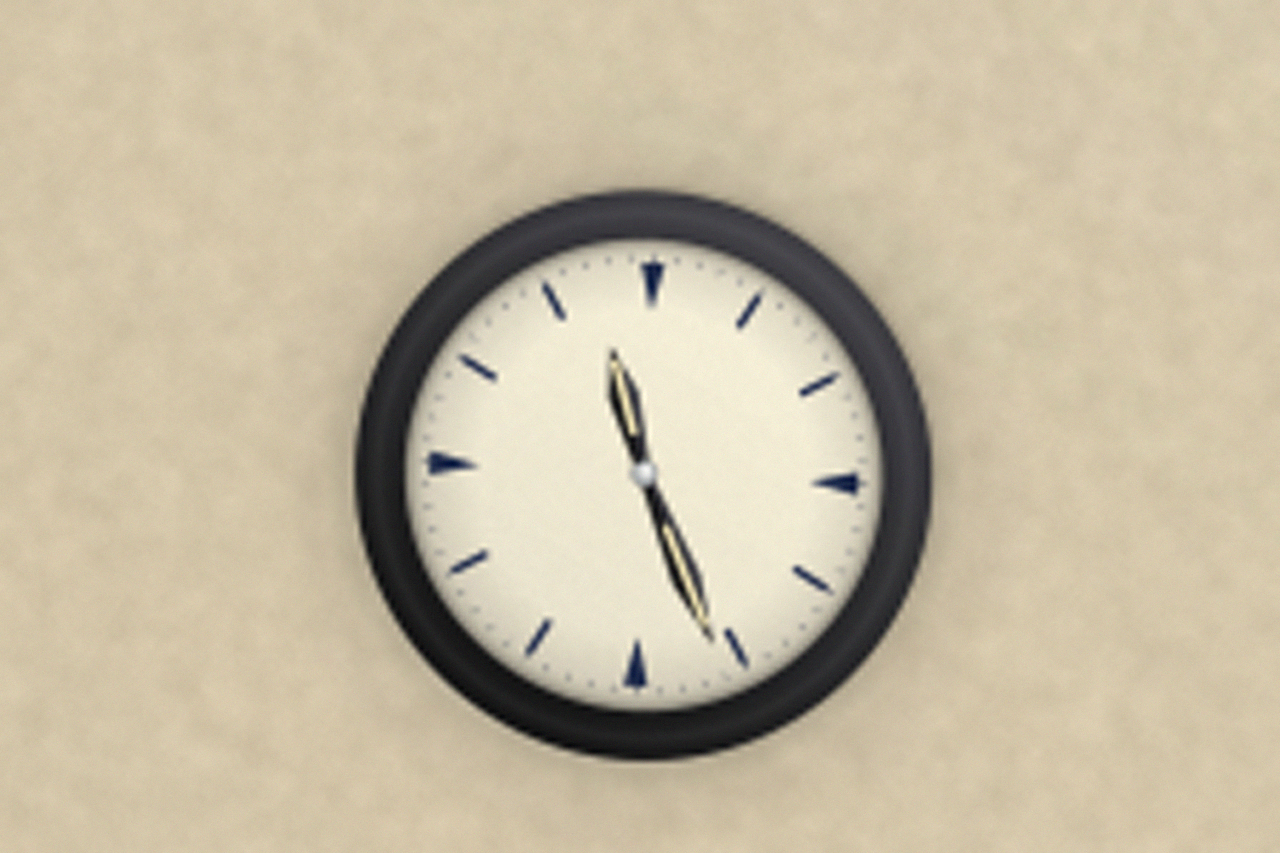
h=11 m=26
